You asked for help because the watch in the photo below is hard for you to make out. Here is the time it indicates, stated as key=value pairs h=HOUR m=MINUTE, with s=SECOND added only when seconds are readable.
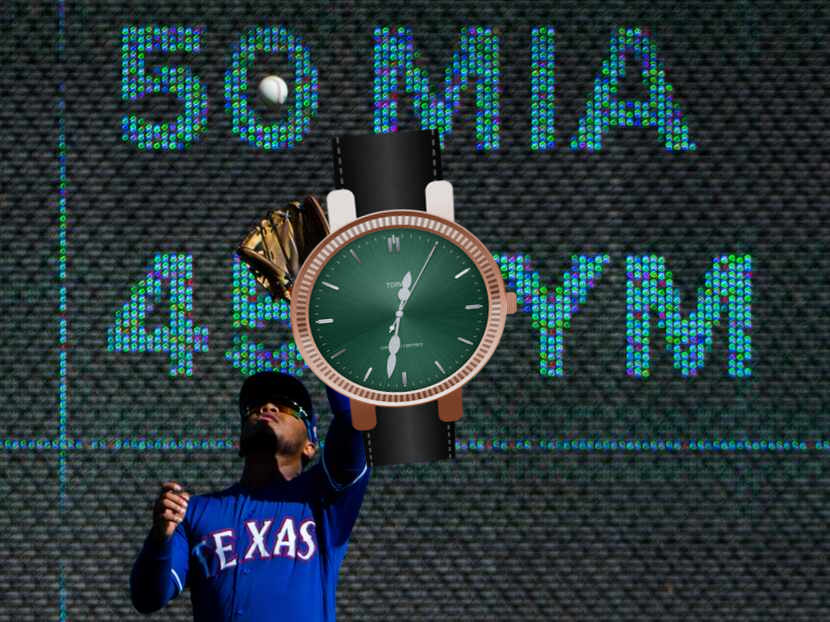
h=12 m=32 s=5
